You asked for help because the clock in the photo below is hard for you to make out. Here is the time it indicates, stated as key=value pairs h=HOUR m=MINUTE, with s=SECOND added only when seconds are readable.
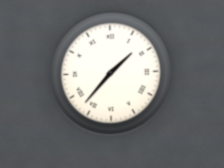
h=1 m=37
